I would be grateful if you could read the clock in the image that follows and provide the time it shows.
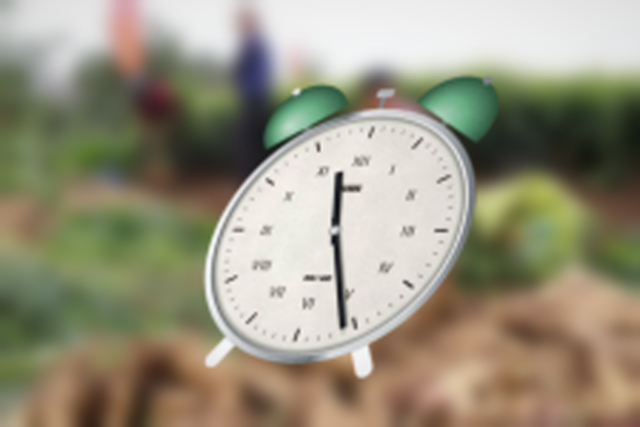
11:26
